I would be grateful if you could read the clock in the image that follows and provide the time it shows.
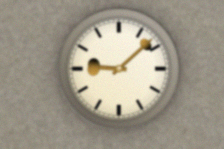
9:08
